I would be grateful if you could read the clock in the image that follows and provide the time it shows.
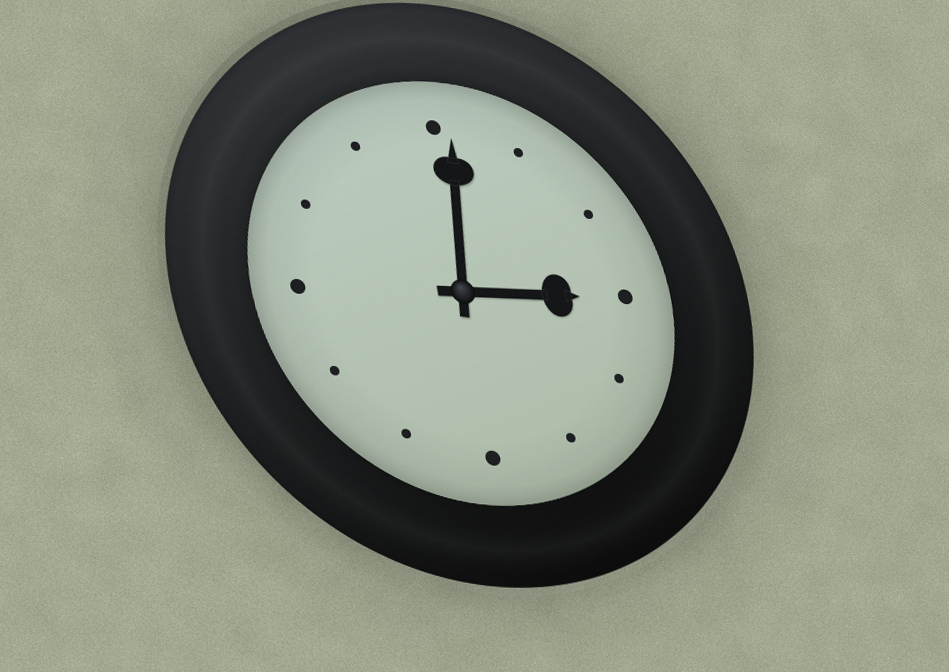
3:01
